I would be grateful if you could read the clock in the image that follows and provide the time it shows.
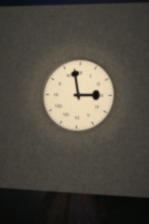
2:58
